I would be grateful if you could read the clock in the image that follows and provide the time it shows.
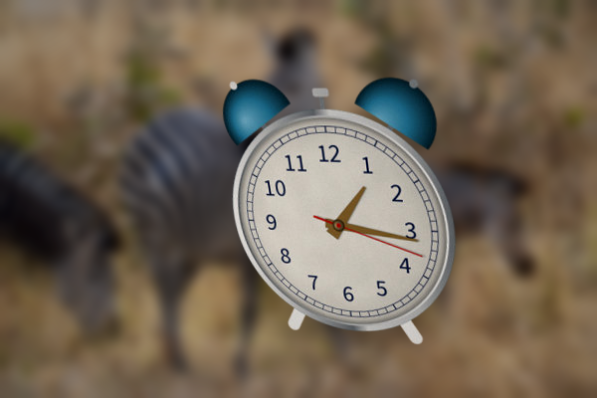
1:16:18
